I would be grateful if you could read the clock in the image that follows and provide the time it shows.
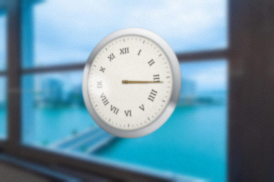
3:16
